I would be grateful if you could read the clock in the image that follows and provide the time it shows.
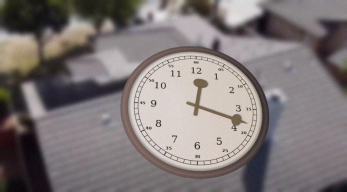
12:18
